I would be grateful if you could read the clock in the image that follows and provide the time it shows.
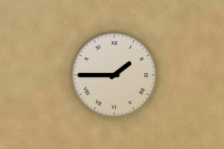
1:45
